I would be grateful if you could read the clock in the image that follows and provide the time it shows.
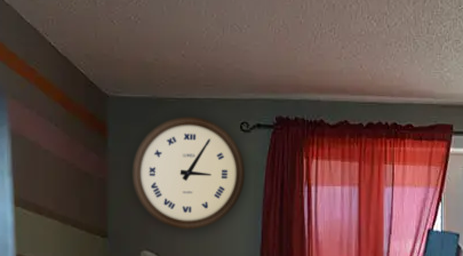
3:05
